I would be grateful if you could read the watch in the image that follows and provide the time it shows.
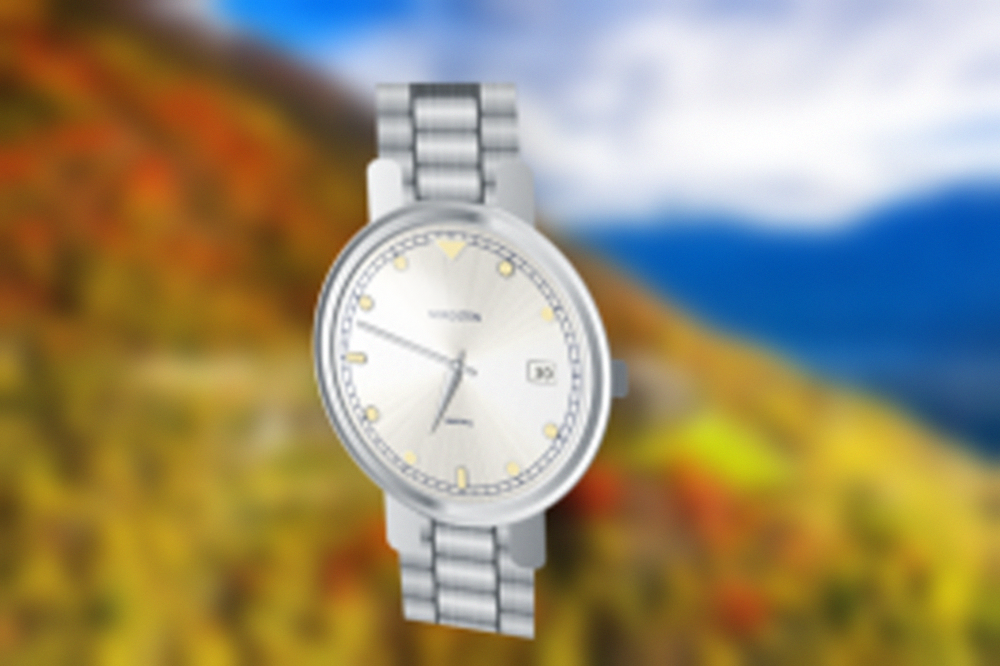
6:48
